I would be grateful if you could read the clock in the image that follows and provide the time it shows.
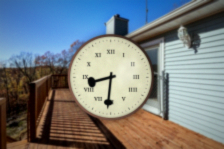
8:31
